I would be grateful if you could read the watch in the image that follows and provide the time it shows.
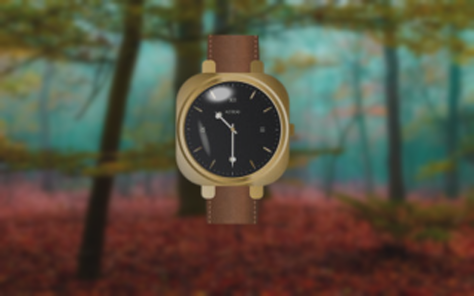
10:30
